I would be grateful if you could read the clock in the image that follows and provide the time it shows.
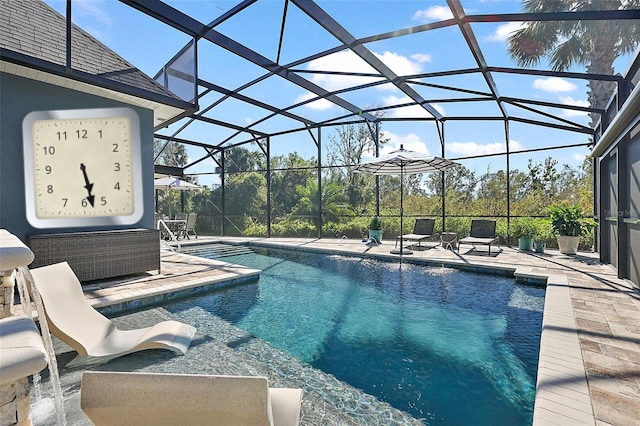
5:28
